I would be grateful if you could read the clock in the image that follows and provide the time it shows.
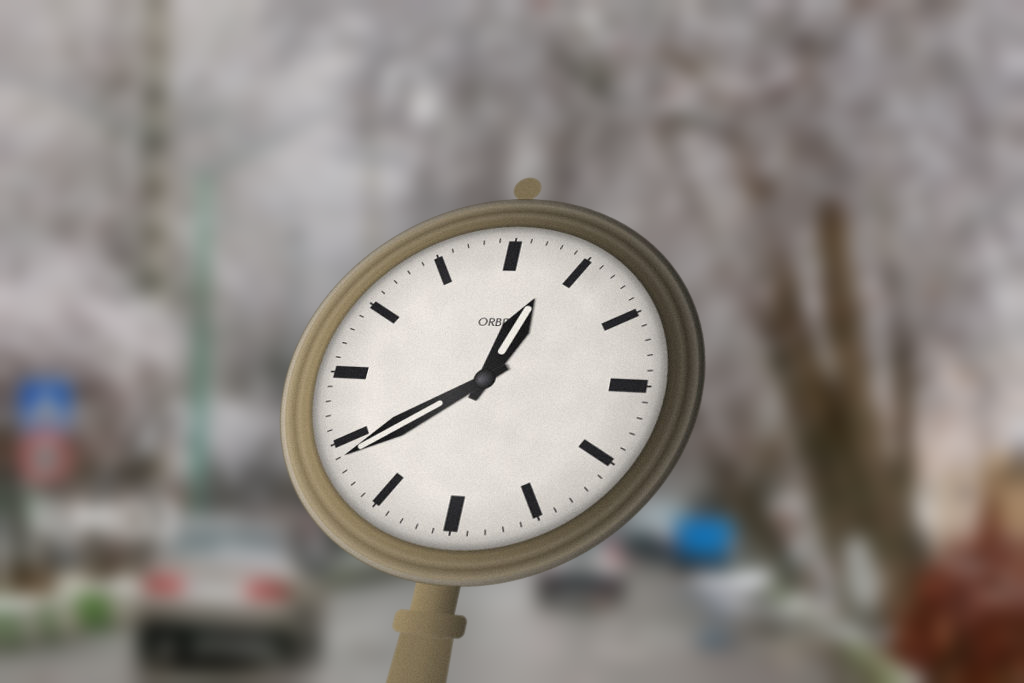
12:39
